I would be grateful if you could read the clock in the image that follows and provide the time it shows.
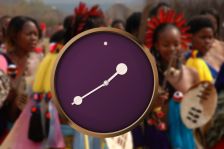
1:40
